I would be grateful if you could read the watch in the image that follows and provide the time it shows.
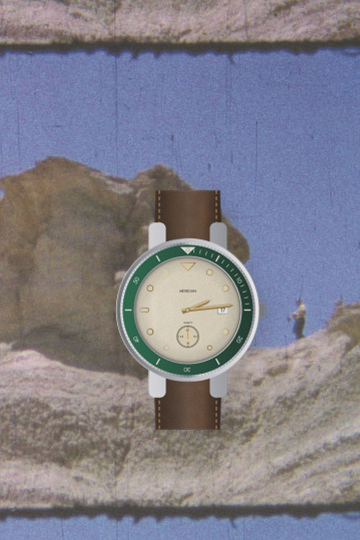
2:14
